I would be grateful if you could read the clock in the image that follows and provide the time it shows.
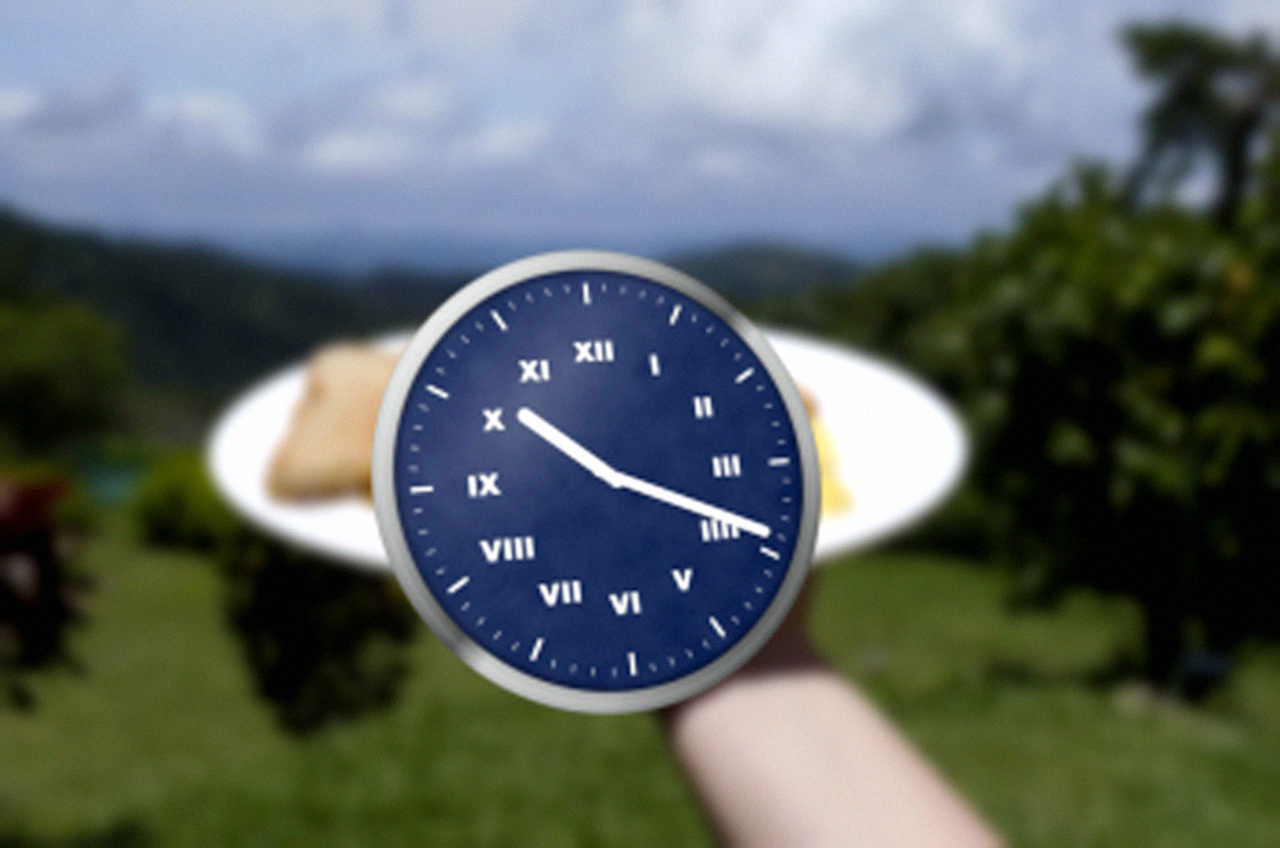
10:19
